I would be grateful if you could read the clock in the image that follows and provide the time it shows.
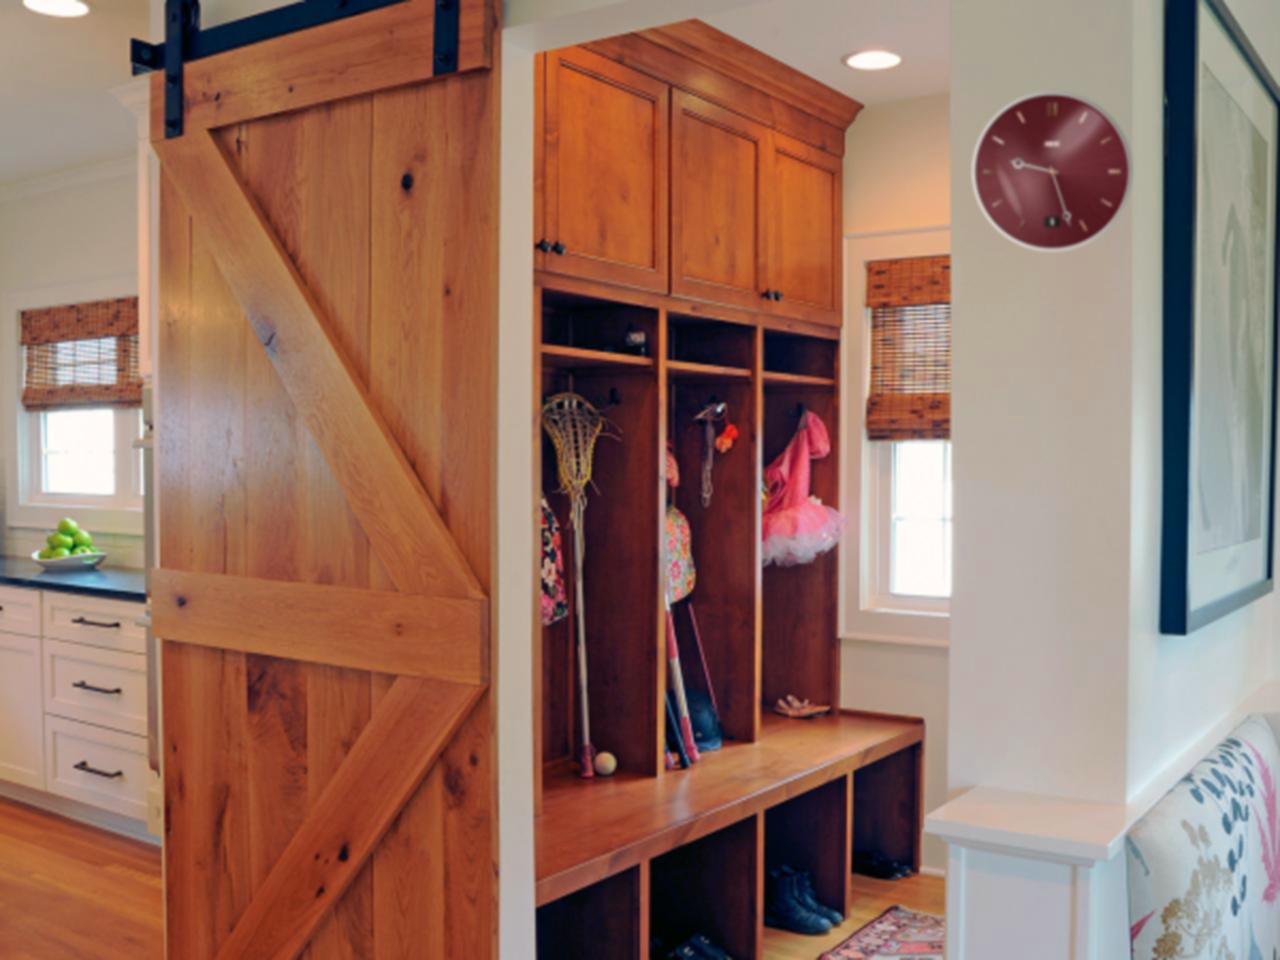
9:27
